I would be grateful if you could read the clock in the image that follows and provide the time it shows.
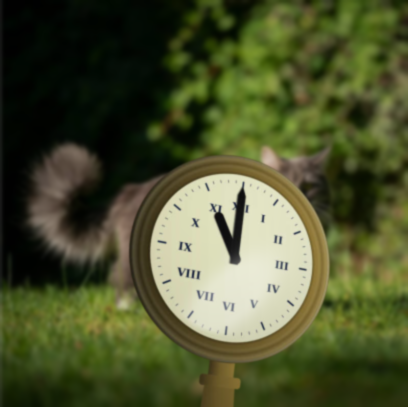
11:00
